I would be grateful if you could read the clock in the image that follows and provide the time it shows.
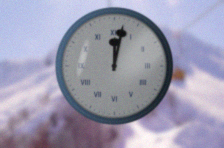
12:02
